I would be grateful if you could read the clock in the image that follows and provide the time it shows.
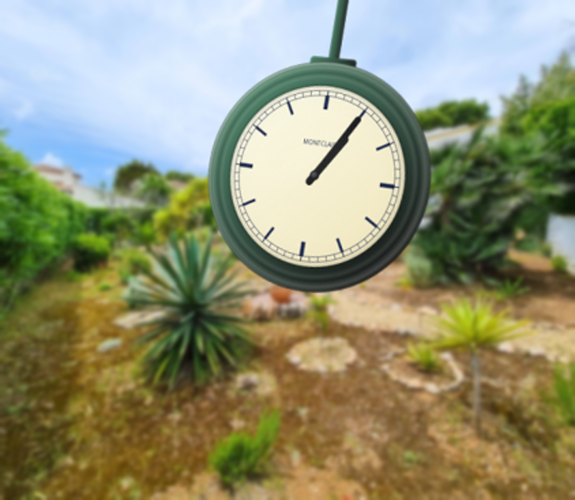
1:05
